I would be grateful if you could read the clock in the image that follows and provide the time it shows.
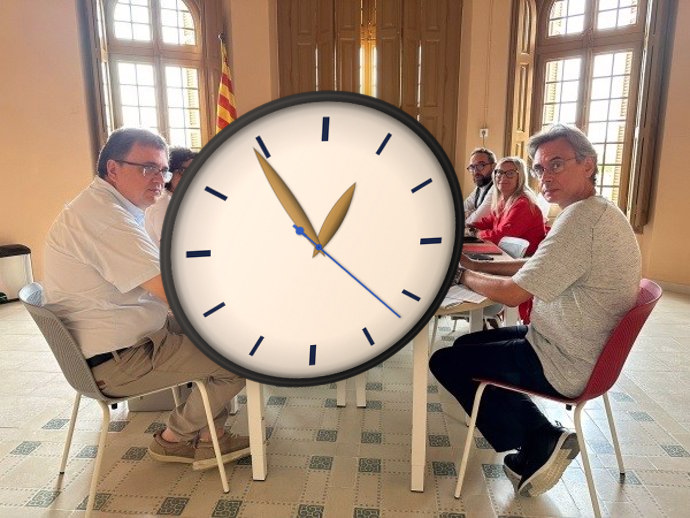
12:54:22
